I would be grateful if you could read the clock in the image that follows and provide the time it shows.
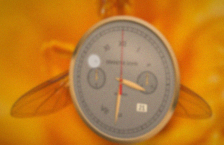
3:31
